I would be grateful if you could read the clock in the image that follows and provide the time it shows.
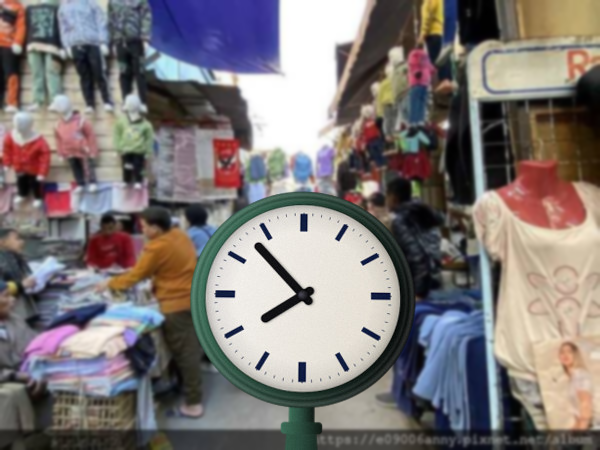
7:53
